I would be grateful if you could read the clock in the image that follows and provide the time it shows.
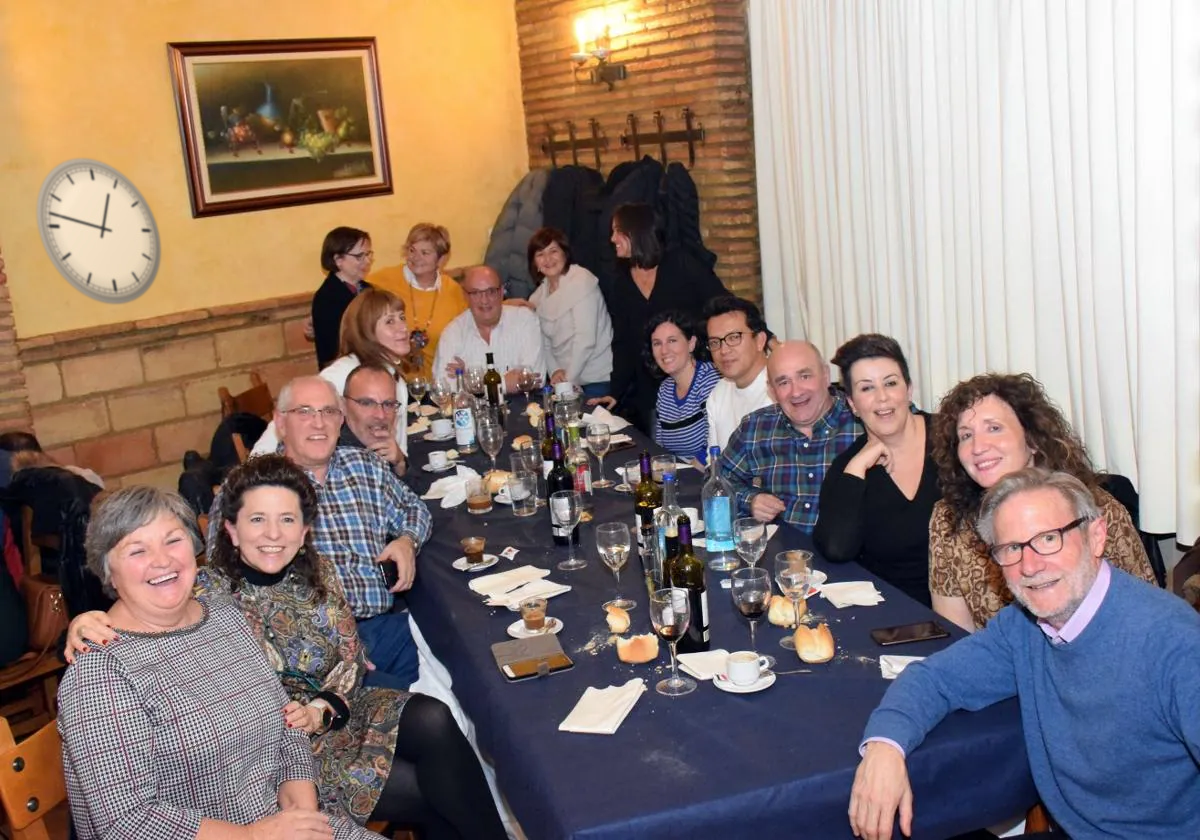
12:47
